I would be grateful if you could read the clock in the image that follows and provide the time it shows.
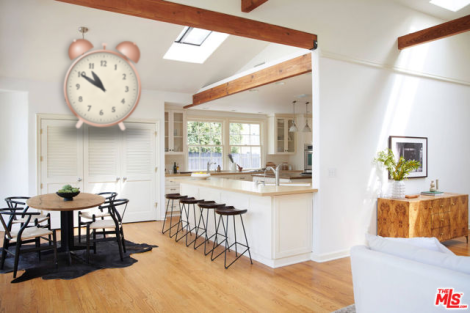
10:50
